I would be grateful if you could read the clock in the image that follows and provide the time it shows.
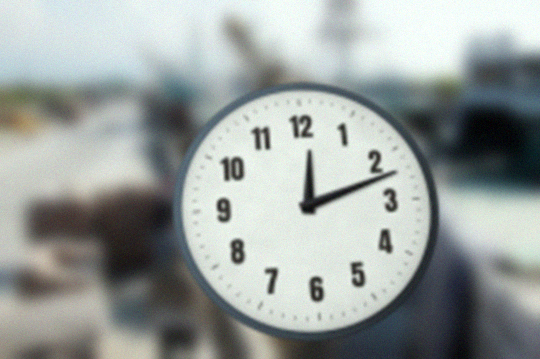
12:12
